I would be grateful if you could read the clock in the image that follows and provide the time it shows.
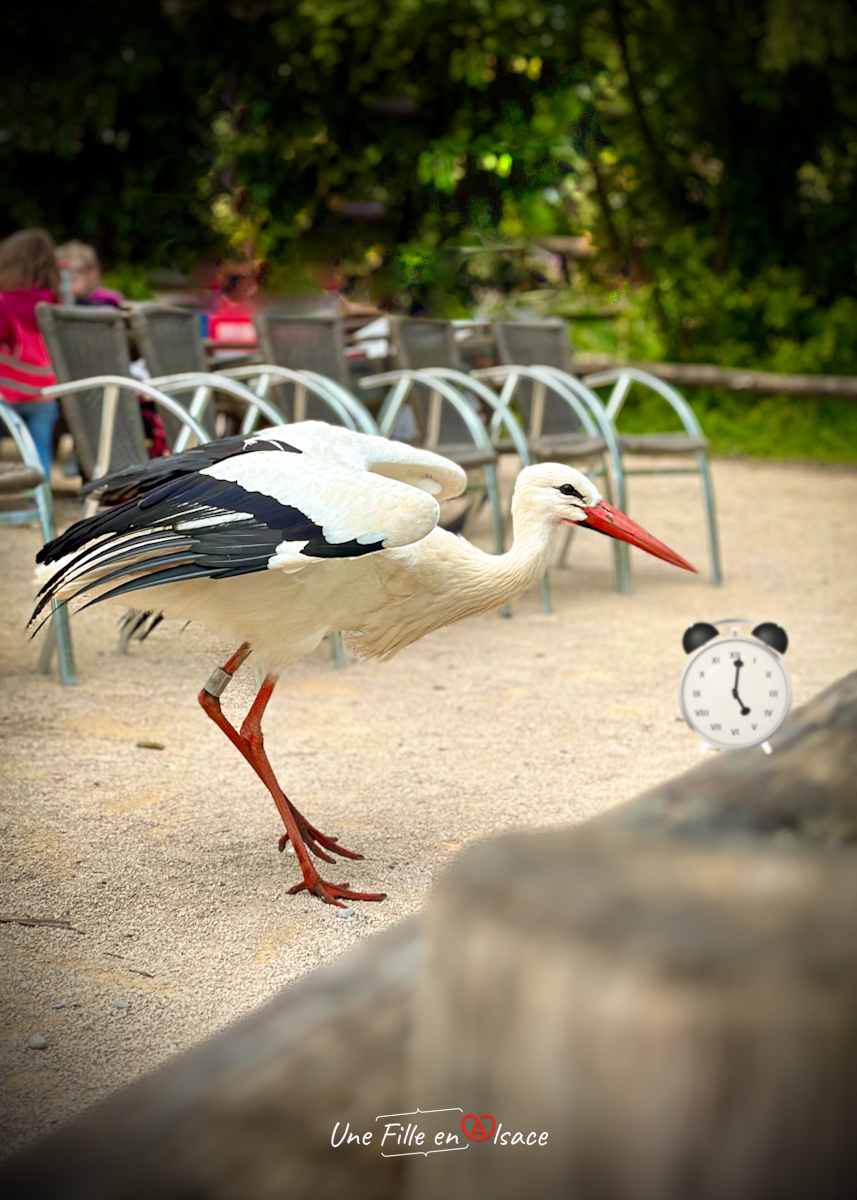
5:01
